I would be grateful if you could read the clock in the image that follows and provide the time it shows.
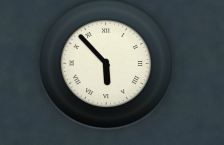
5:53
